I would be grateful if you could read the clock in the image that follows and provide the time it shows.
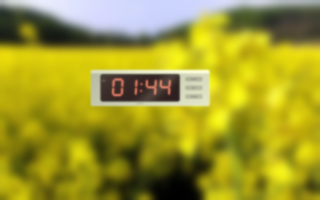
1:44
